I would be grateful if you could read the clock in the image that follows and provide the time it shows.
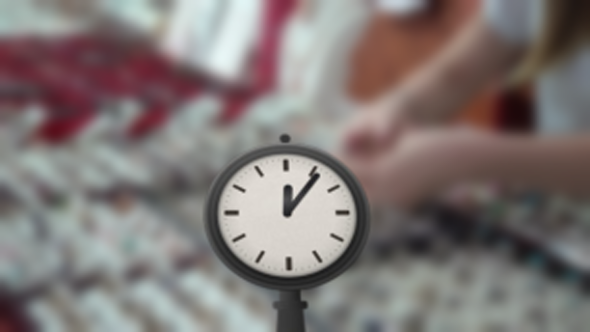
12:06
